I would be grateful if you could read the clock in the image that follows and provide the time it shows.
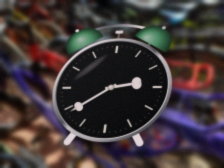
2:39
